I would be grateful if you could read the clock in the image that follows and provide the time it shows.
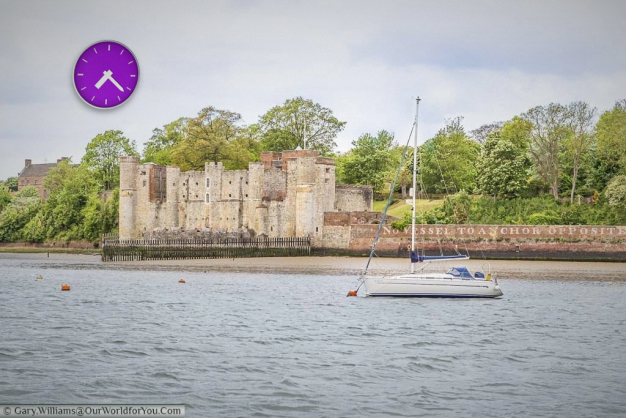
7:22
